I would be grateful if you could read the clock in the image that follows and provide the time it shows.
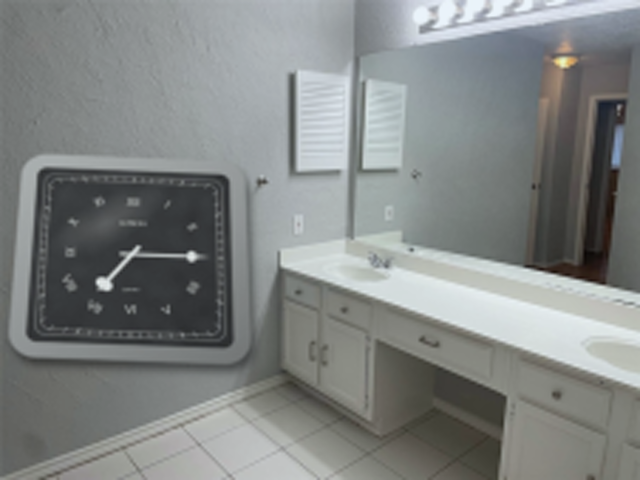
7:15
